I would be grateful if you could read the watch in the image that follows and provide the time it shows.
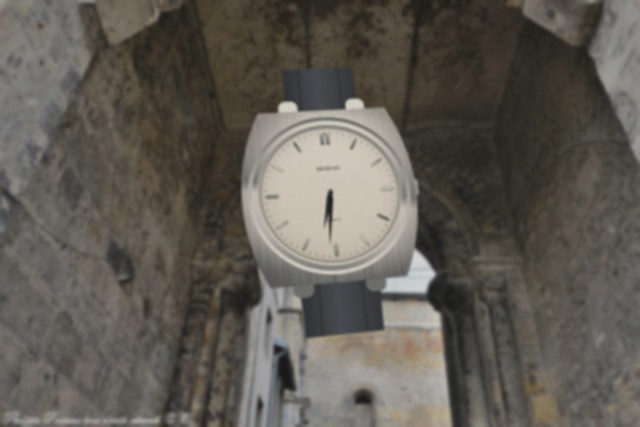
6:31
